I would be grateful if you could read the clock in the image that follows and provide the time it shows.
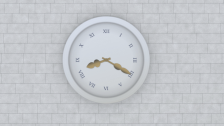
8:20
